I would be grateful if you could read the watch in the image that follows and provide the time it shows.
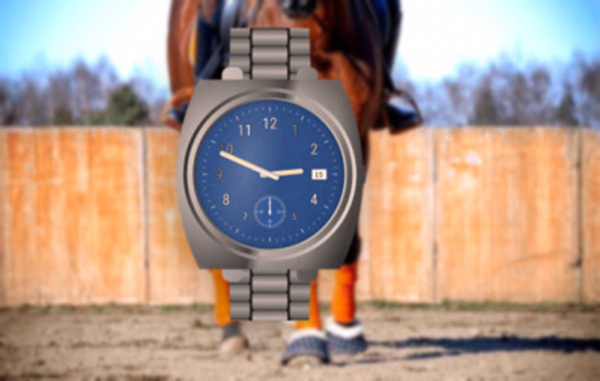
2:49
